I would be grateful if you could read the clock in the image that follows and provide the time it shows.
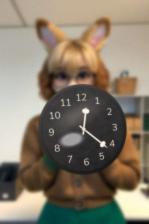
12:22
